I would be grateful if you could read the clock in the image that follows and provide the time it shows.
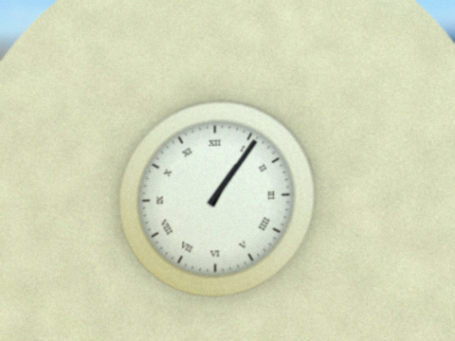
1:06
